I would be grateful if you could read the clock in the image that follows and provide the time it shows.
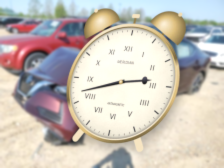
2:42
